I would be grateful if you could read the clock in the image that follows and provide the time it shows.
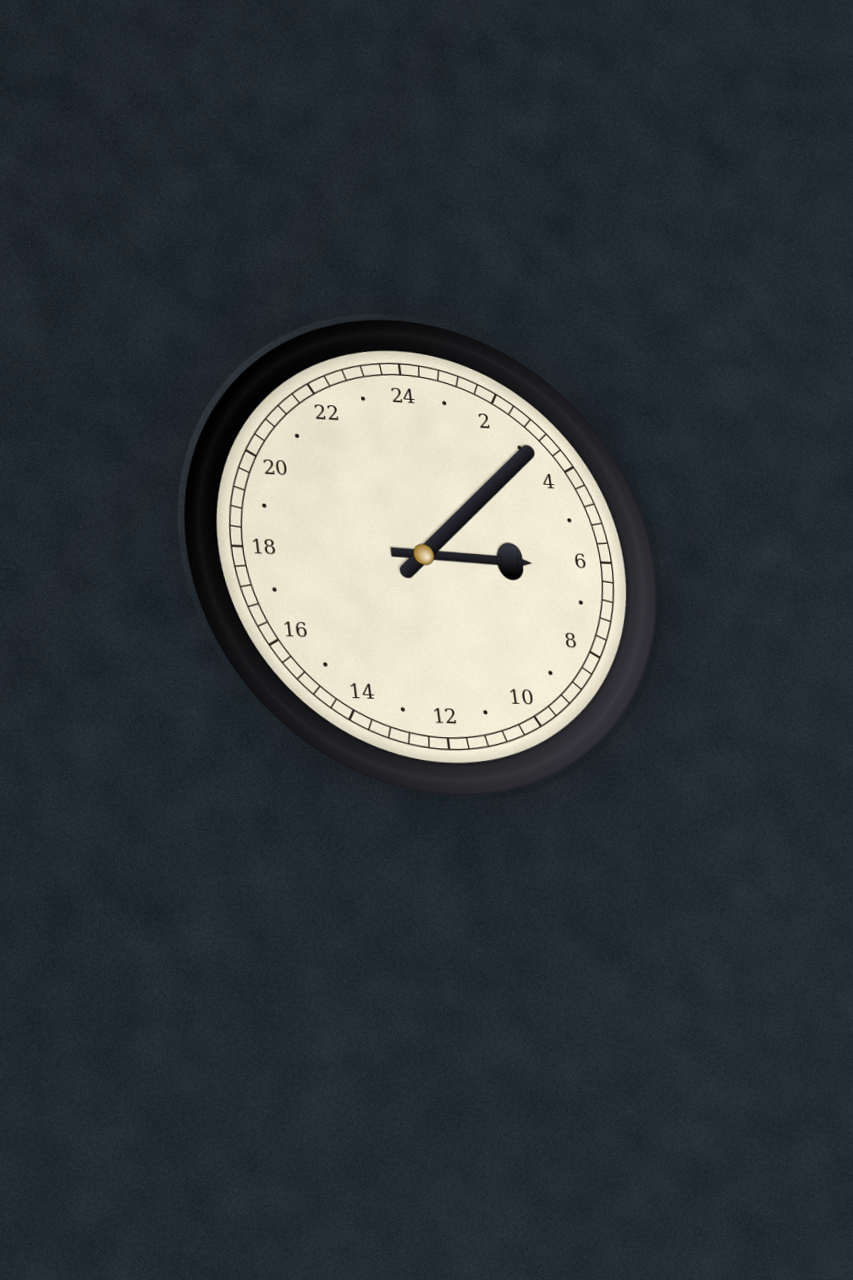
6:08
